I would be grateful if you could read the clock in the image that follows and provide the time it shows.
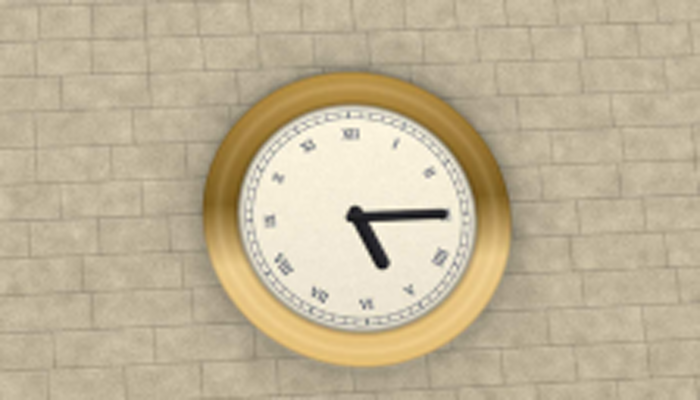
5:15
